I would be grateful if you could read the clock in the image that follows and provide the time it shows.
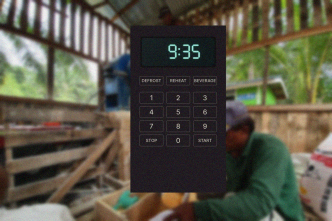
9:35
